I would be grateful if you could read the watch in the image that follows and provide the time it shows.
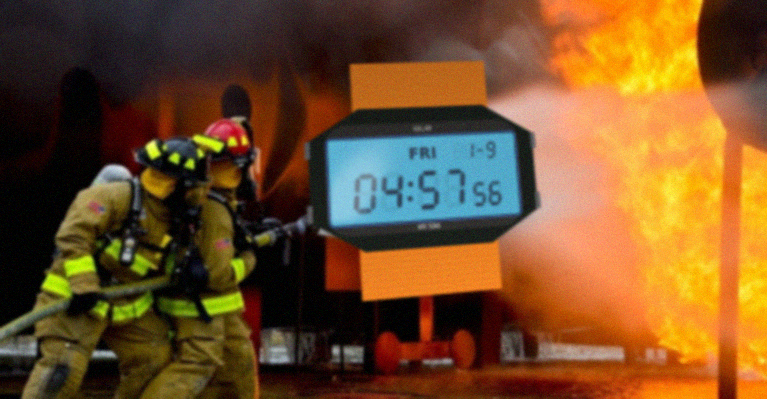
4:57:56
